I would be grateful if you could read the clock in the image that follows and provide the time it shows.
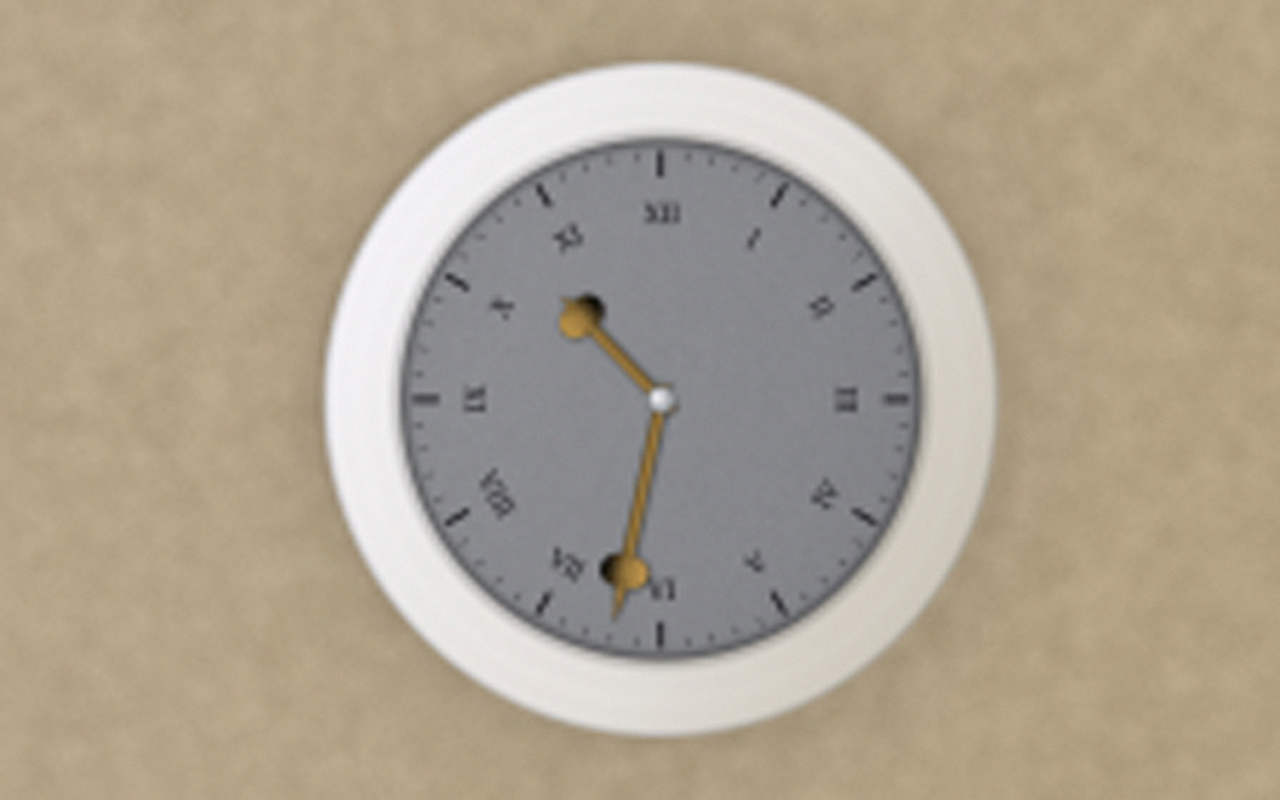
10:32
